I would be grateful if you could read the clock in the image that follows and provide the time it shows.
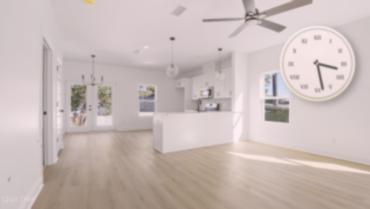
3:28
